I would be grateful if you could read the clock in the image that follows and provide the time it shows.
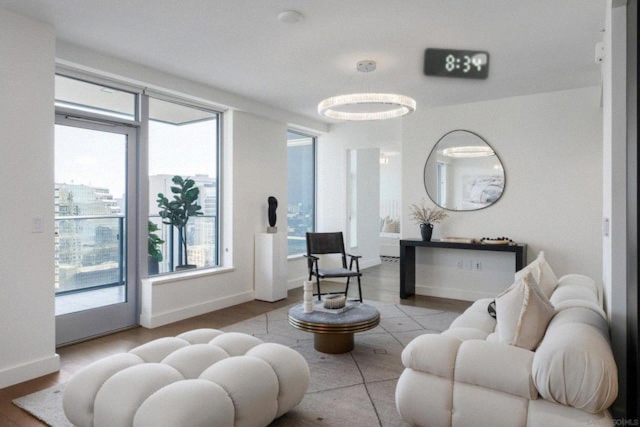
8:34
